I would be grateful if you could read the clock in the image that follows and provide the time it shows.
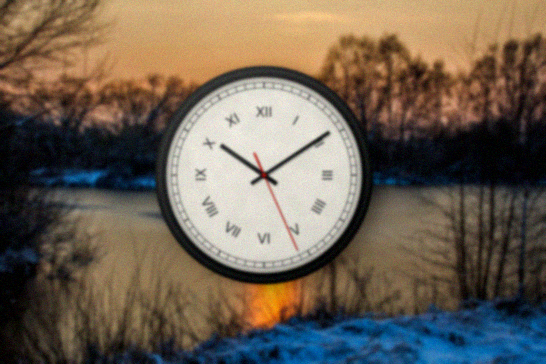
10:09:26
